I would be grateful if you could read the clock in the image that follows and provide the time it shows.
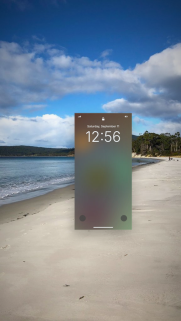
12:56
